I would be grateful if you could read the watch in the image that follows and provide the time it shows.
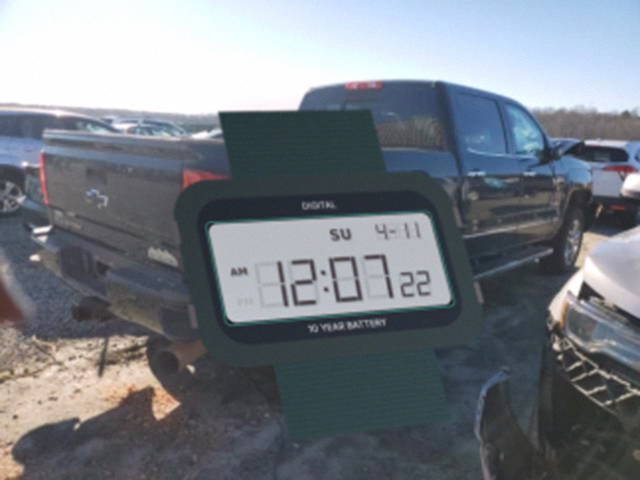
12:07:22
